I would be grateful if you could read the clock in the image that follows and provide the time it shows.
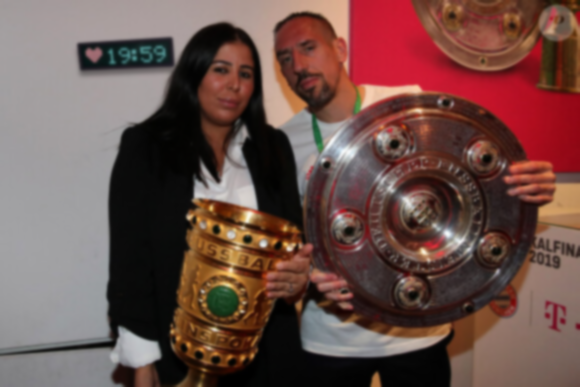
19:59
